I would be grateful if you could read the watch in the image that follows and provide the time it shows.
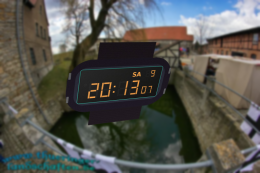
20:13:07
